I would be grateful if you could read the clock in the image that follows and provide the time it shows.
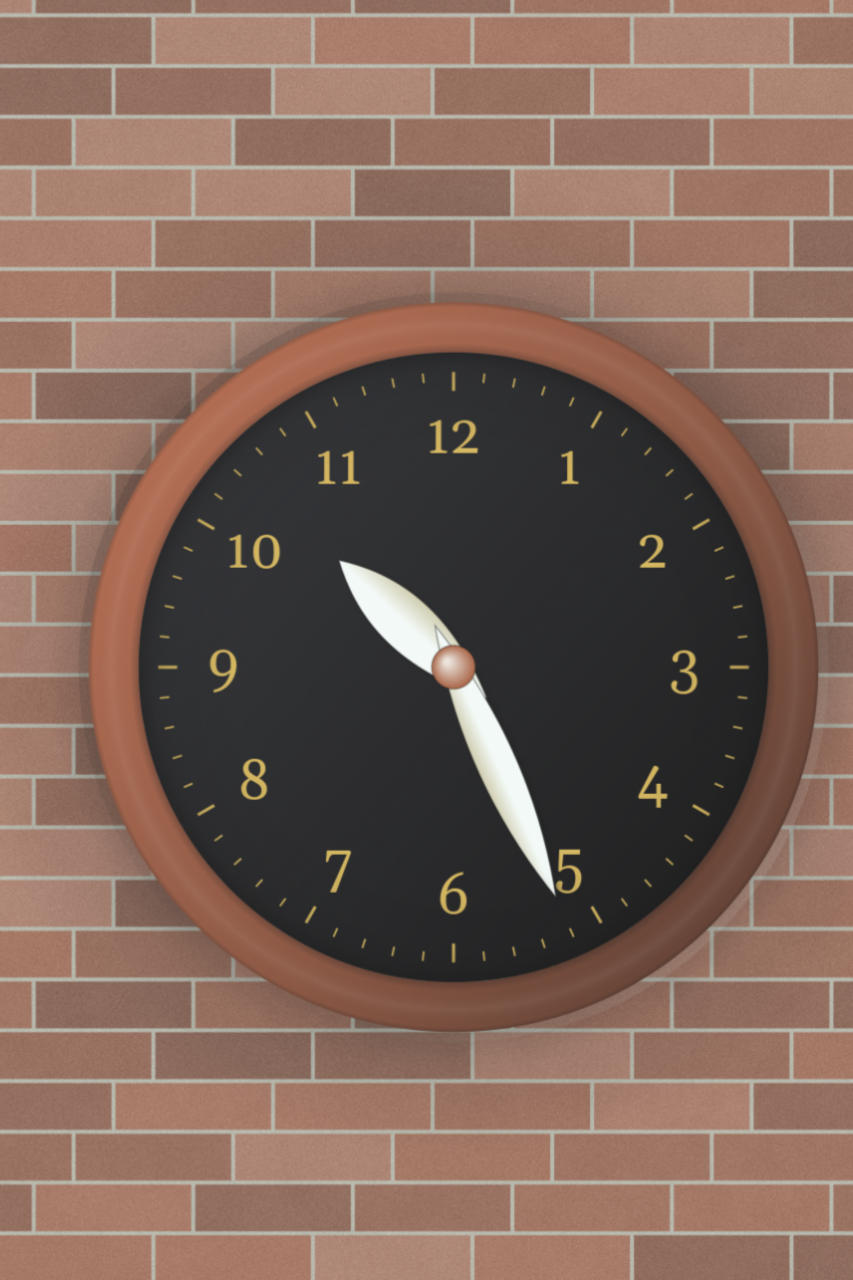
10:26
